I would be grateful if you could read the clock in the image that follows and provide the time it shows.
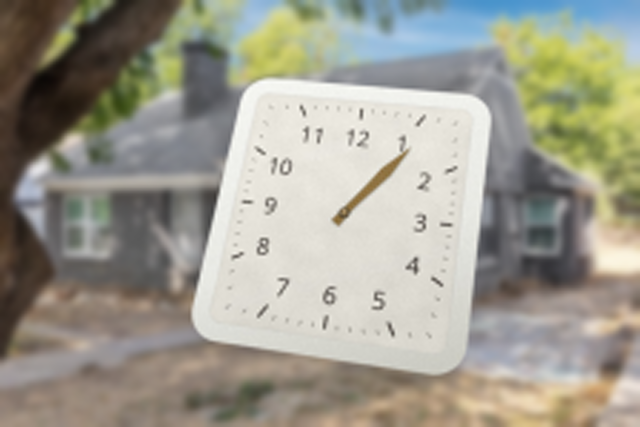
1:06
